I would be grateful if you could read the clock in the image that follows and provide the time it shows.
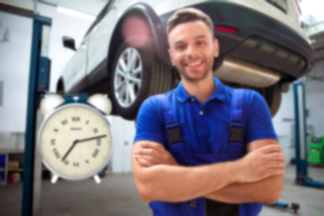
7:13
